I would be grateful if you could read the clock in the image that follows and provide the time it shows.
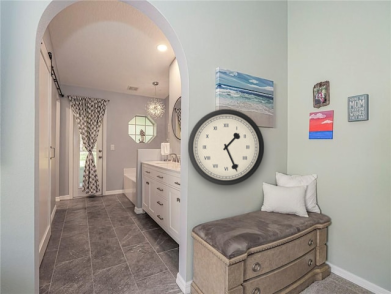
1:26
